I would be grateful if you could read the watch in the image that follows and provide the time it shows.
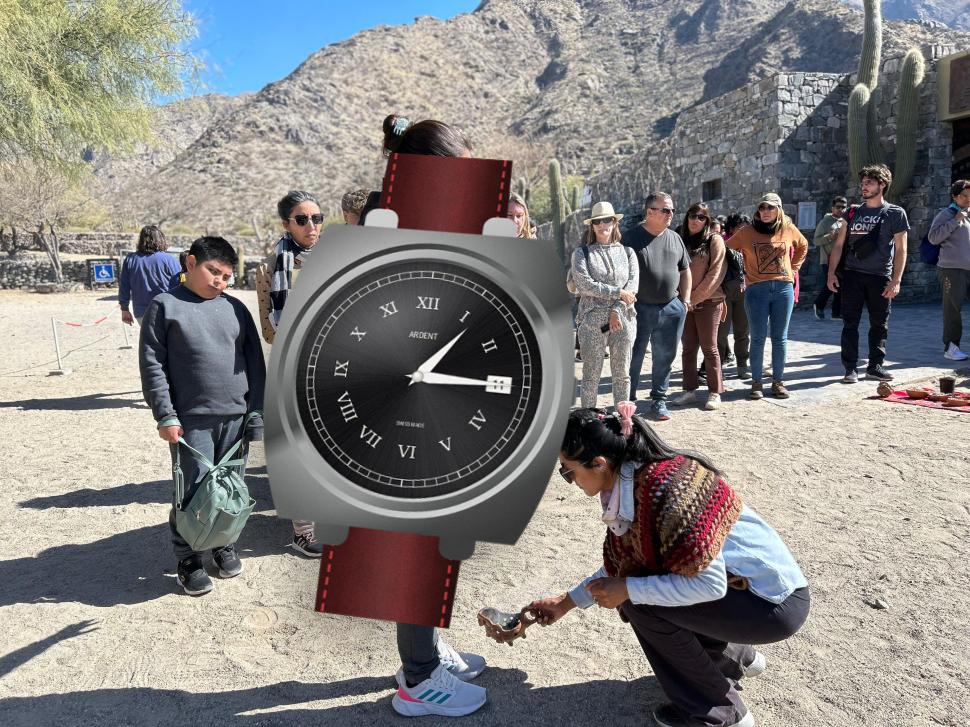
1:15
